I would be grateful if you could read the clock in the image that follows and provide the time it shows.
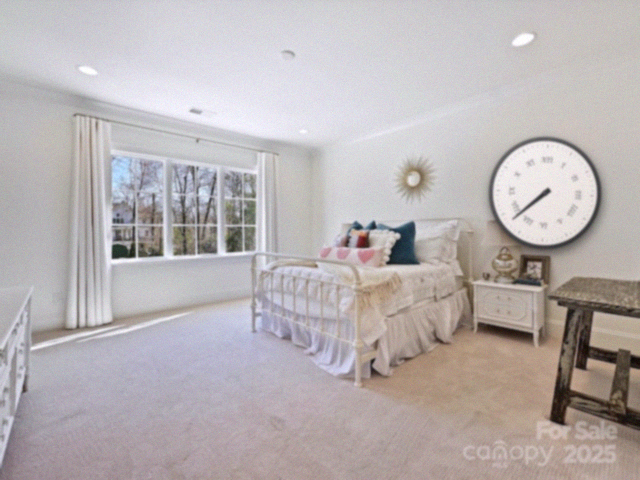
7:38
